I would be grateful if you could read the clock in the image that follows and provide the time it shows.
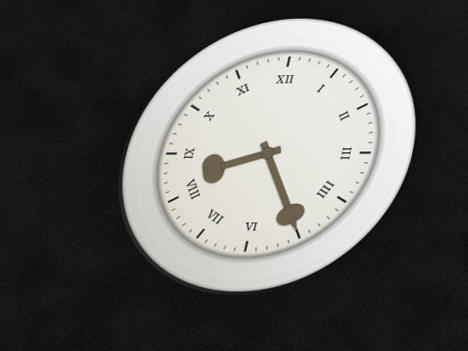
8:25
